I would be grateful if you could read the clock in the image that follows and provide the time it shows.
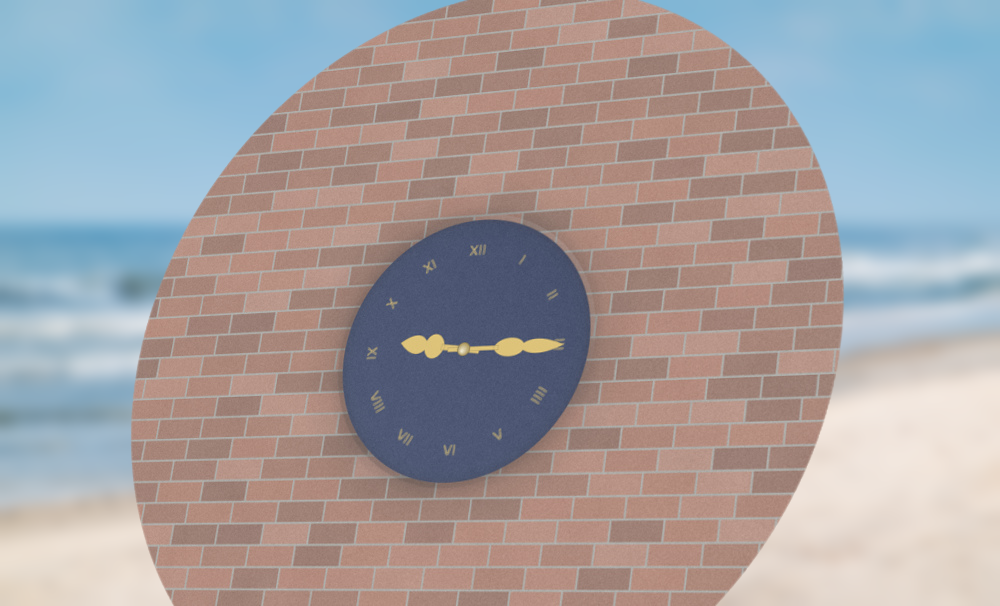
9:15
